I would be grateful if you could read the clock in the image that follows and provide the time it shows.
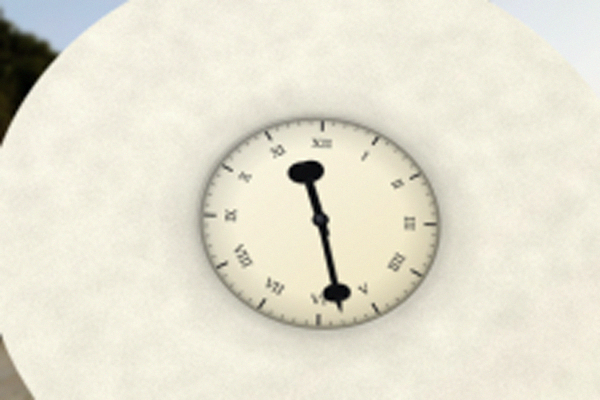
11:28
